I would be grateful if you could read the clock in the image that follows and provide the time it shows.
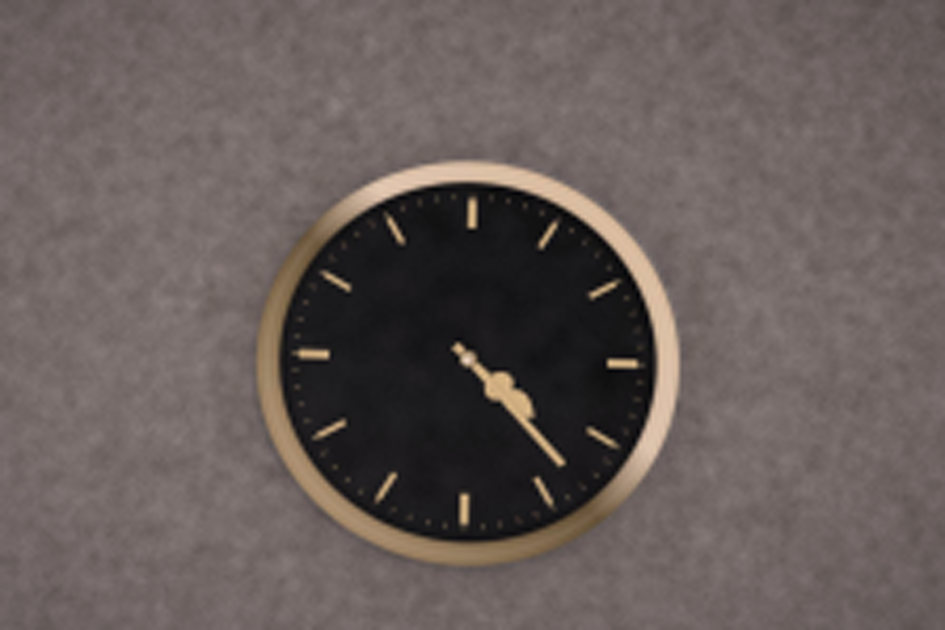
4:23
